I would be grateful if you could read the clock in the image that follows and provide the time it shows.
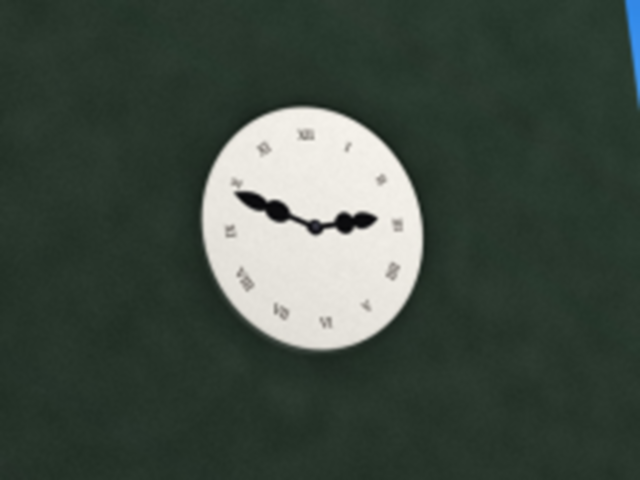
2:49
